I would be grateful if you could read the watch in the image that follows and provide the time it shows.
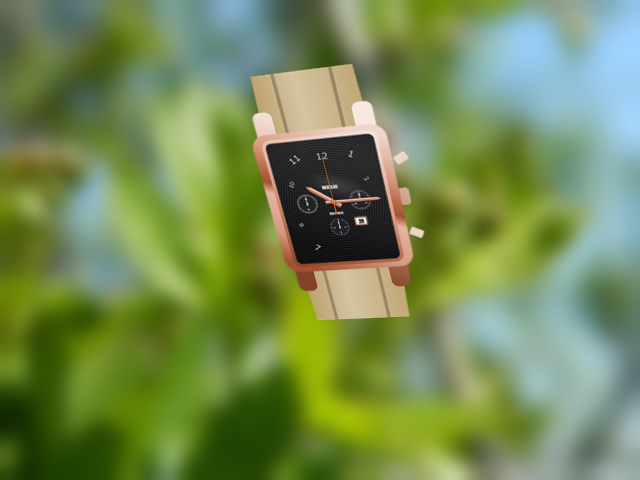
10:15
